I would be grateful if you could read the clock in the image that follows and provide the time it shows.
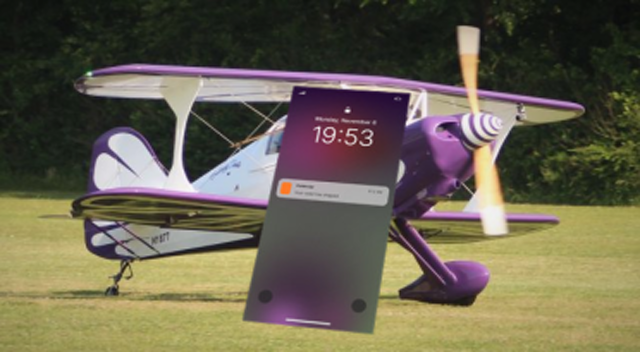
19:53
